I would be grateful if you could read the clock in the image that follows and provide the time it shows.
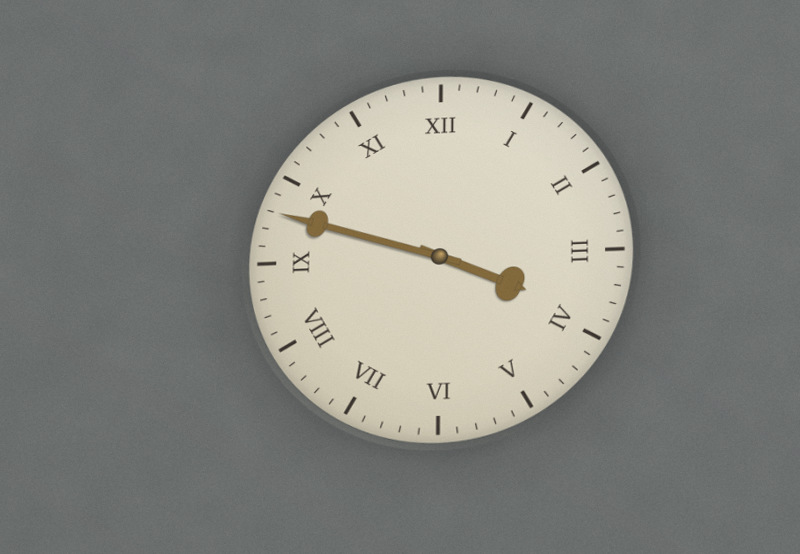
3:48
